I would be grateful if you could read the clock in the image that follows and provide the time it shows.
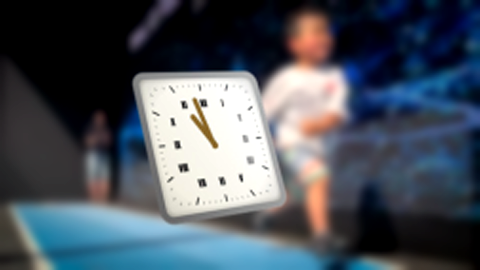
10:58
